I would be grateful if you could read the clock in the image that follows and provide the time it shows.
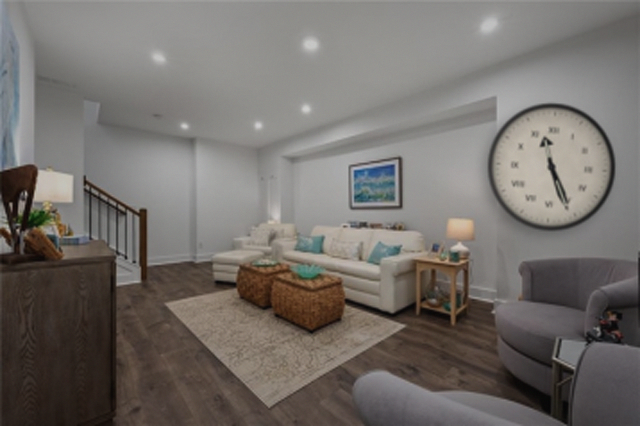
11:26
